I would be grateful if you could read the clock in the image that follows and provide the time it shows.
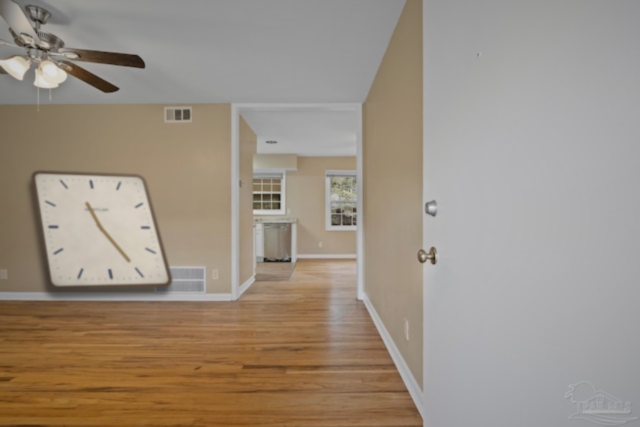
11:25
